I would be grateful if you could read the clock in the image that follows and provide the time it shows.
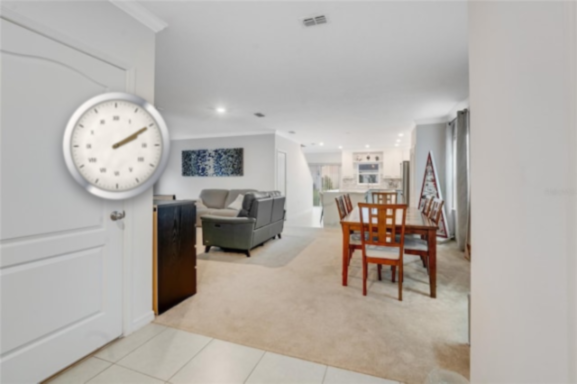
2:10
